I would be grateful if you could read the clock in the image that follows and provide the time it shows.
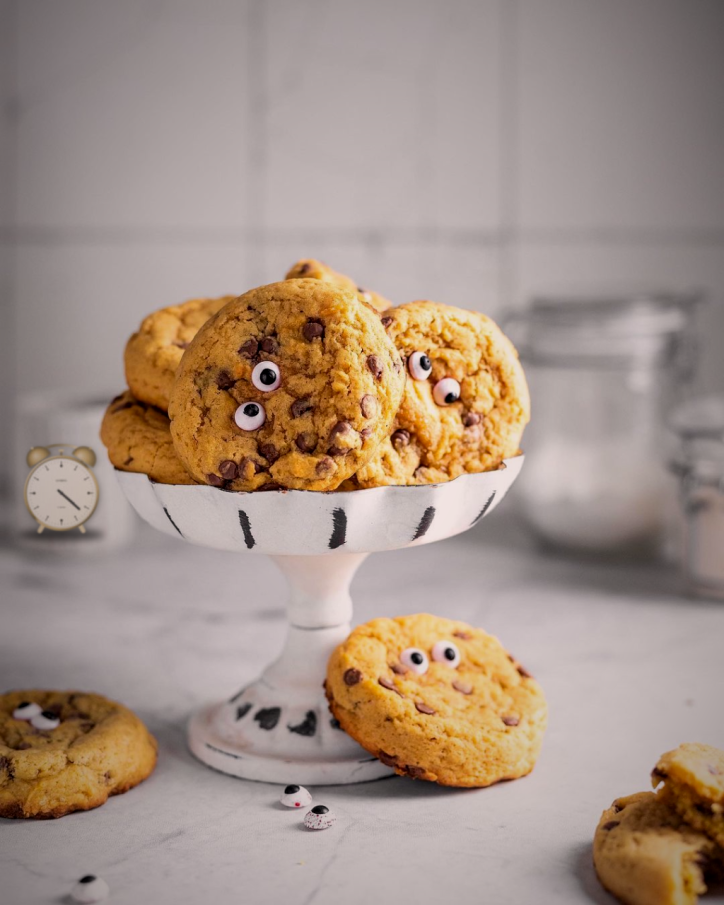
4:22
